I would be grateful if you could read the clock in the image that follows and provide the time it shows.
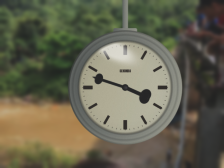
3:48
